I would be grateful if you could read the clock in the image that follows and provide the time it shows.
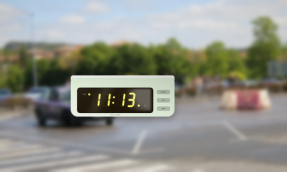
11:13
